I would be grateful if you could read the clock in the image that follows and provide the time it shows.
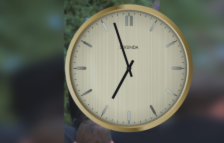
6:57
